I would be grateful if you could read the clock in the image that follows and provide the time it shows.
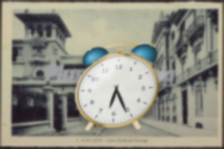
6:26
